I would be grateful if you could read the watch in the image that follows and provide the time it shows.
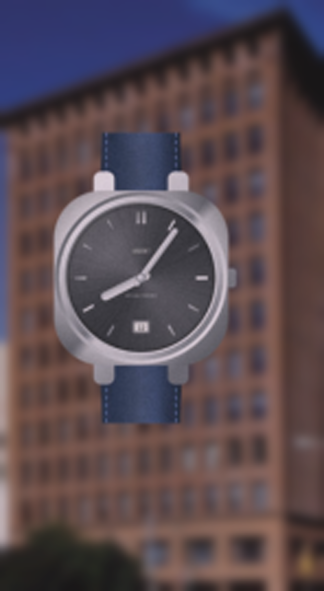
8:06
